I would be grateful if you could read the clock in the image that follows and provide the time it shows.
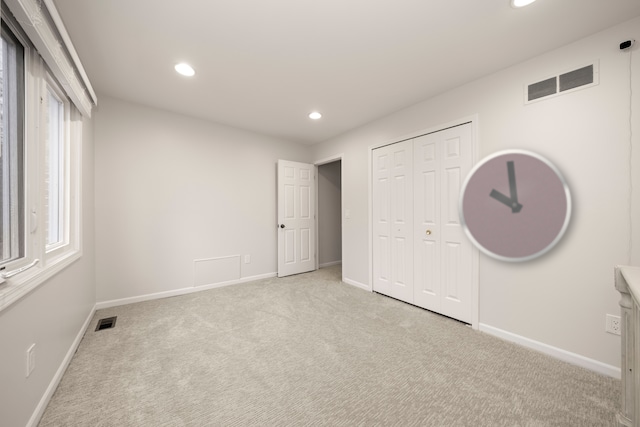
9:59
